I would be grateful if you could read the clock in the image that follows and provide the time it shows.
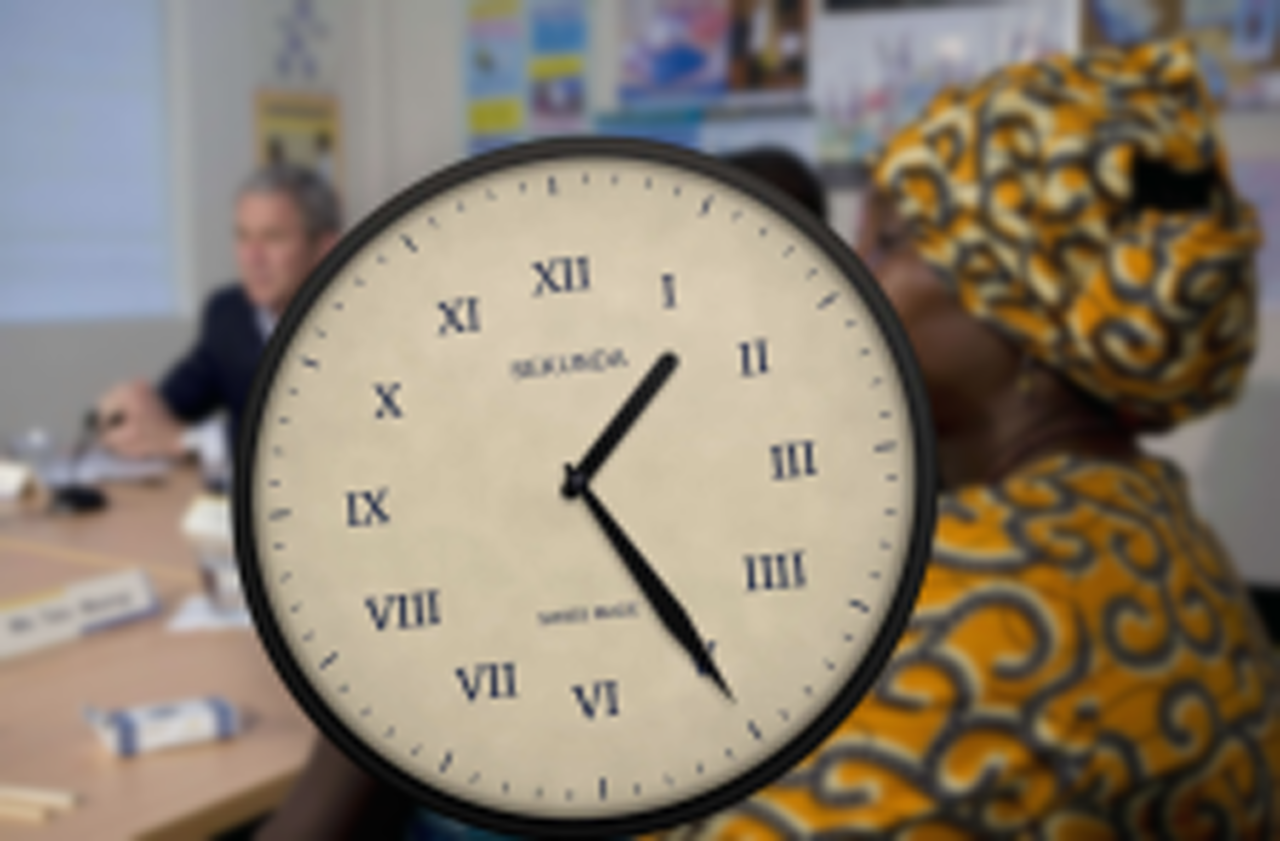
1:25
